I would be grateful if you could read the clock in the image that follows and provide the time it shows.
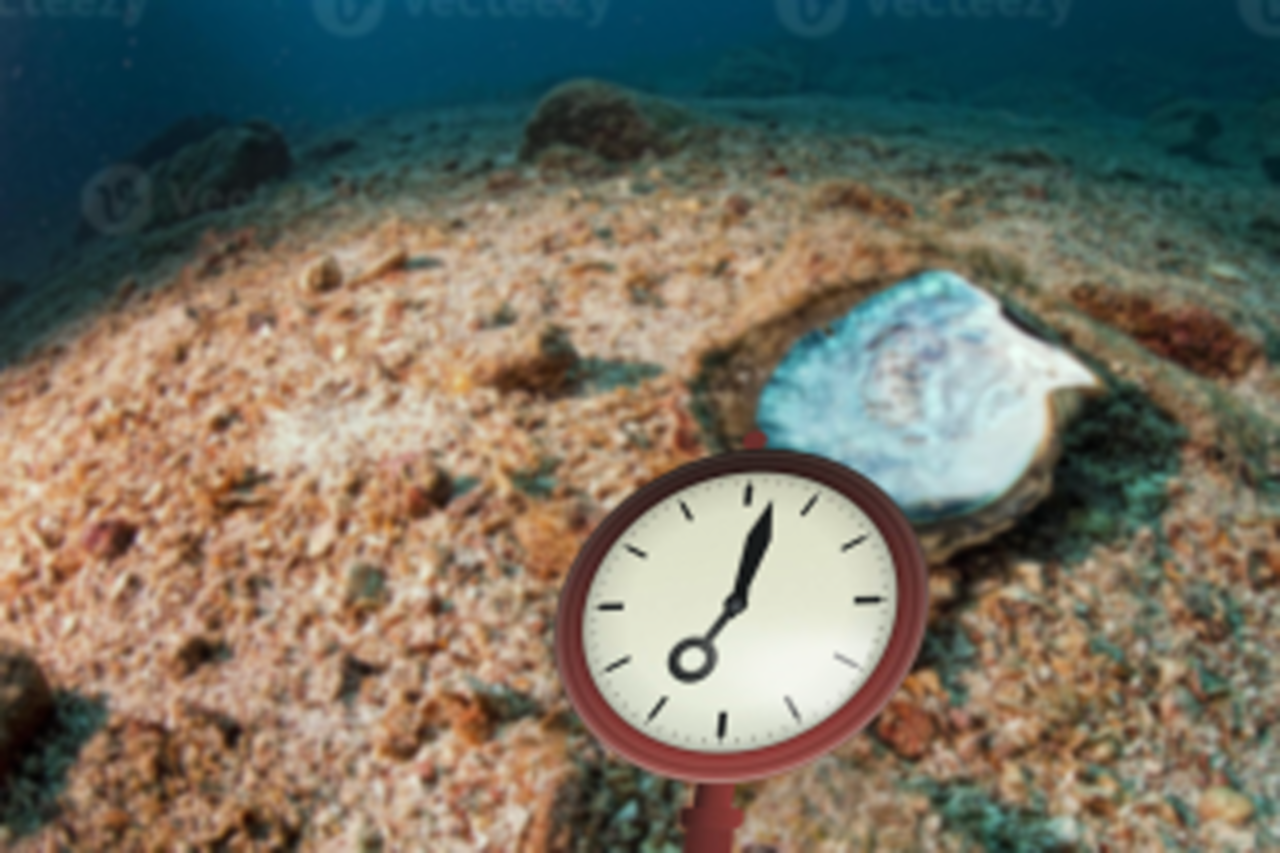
7:02
